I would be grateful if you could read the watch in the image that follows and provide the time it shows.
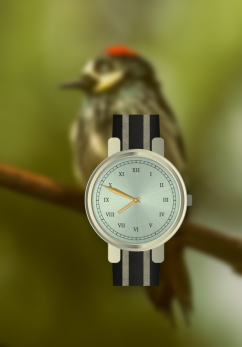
7:49
